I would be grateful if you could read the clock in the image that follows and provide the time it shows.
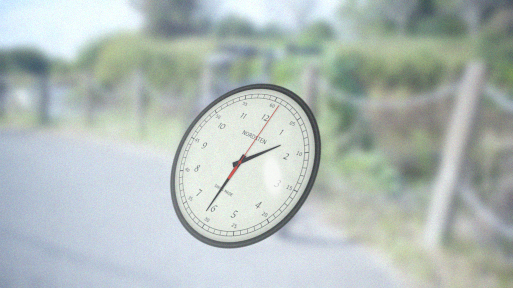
1:31:01
